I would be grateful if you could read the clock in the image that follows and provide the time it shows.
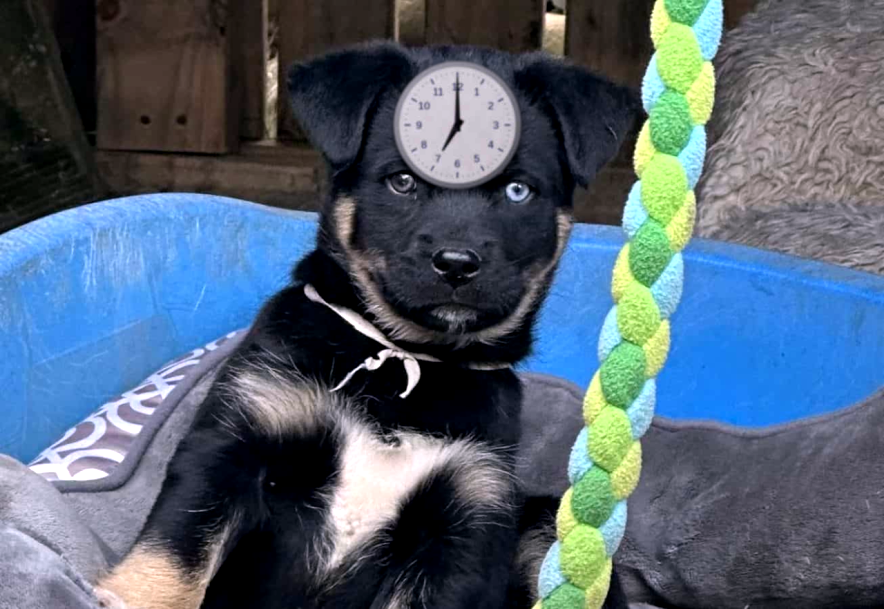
7:00
